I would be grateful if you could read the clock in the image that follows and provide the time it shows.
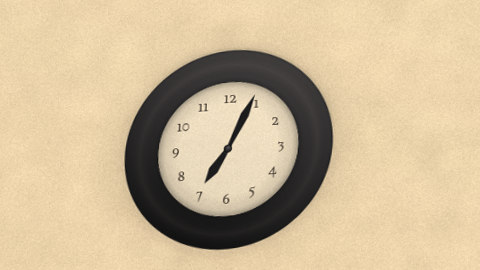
7:04
